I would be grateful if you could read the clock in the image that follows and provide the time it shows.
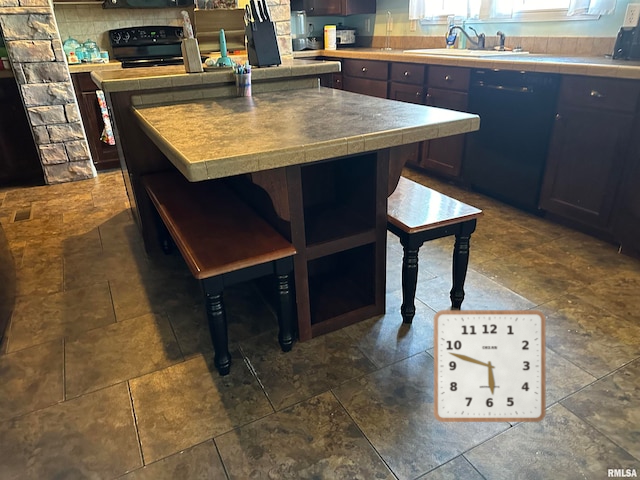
5:48
